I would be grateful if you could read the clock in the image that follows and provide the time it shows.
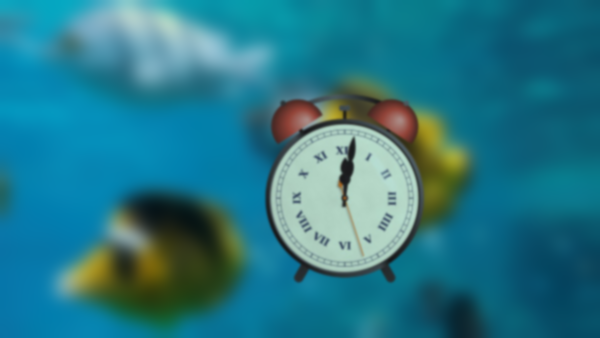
12:01:27
